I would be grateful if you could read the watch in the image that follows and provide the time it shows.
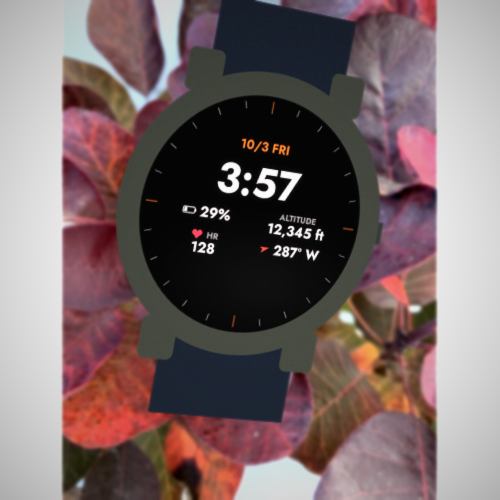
3:57
